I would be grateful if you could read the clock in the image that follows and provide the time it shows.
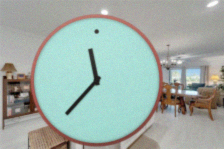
11:37
